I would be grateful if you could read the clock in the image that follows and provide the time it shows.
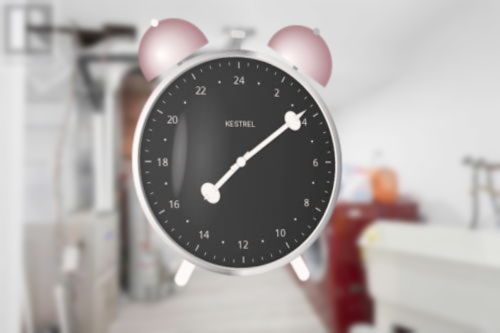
15:09
